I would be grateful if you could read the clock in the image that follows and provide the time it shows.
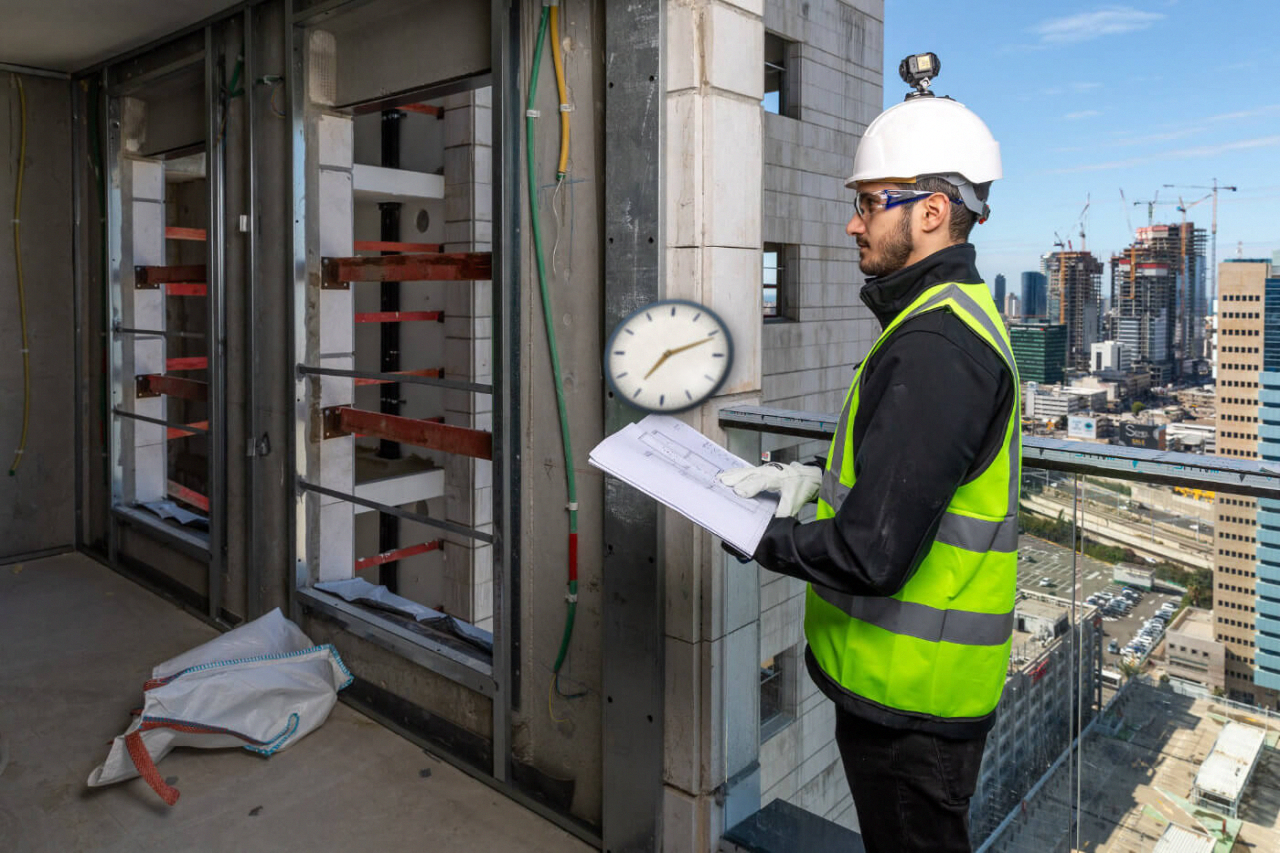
7:11
